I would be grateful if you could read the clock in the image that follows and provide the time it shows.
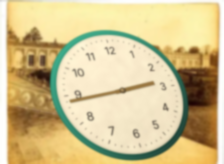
2:44
